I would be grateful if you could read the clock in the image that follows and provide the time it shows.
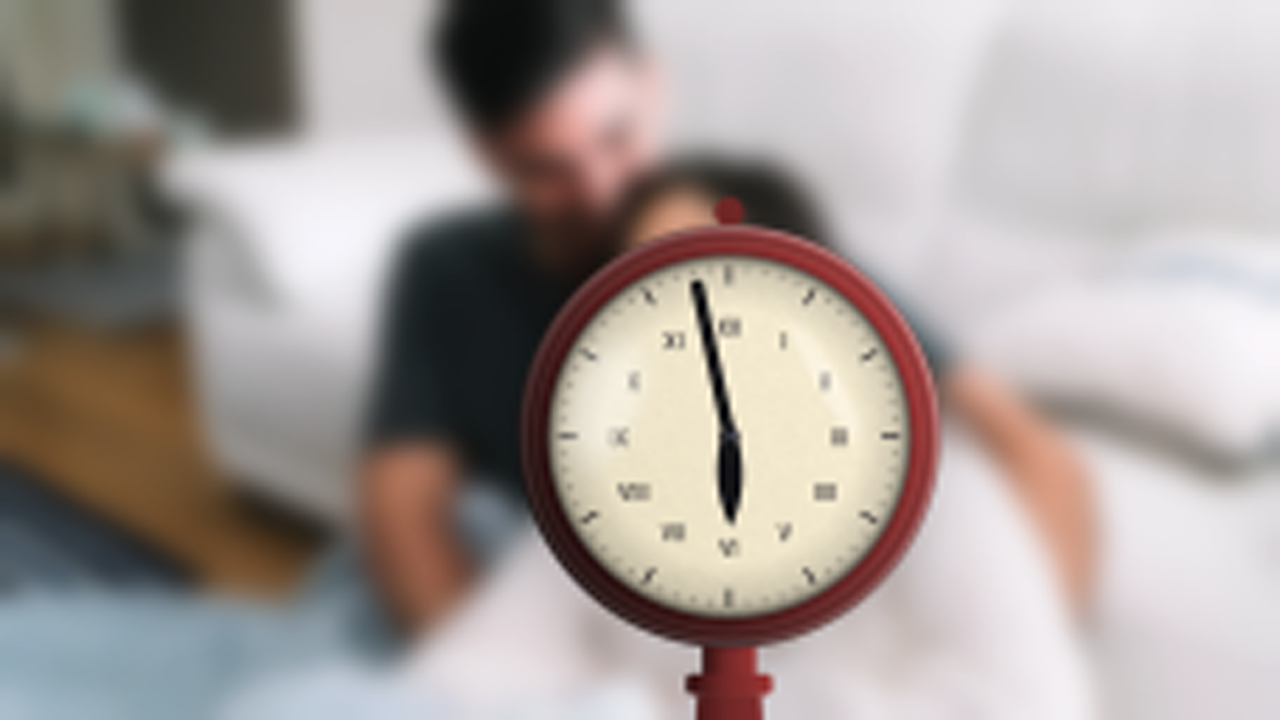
5:58
